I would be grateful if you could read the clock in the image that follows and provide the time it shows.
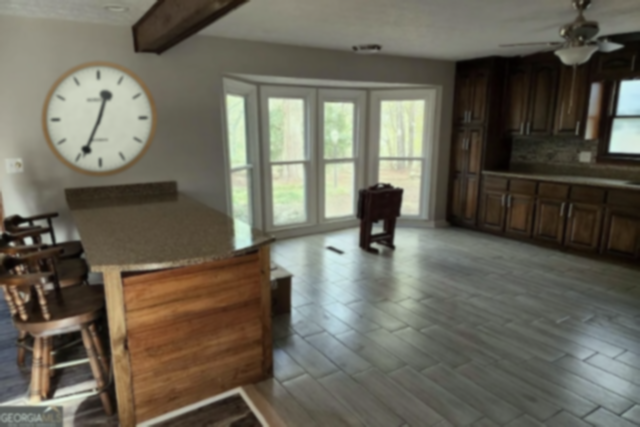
12:34
